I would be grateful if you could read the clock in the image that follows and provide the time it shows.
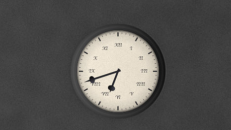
6:42
